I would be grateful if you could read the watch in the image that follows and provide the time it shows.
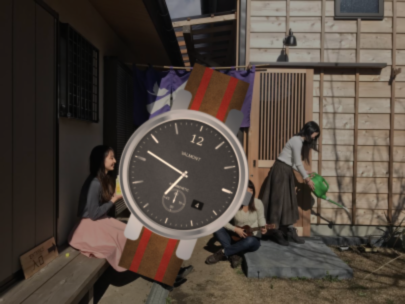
6:47
